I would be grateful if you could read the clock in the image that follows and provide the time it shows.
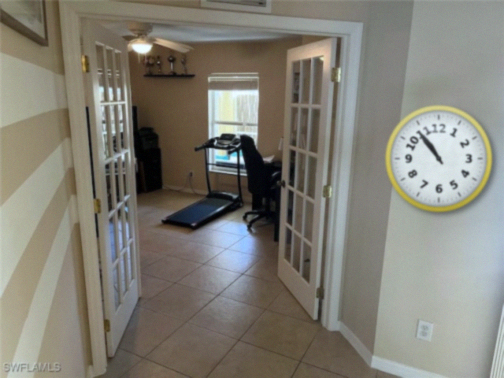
10:54
